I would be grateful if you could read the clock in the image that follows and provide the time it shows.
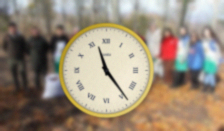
11:24
